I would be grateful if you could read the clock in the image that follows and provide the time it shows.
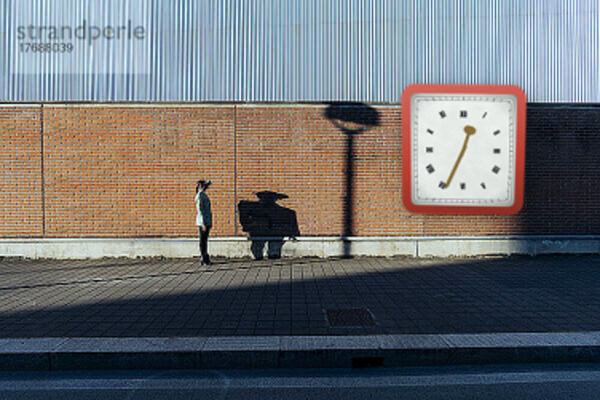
12:34
